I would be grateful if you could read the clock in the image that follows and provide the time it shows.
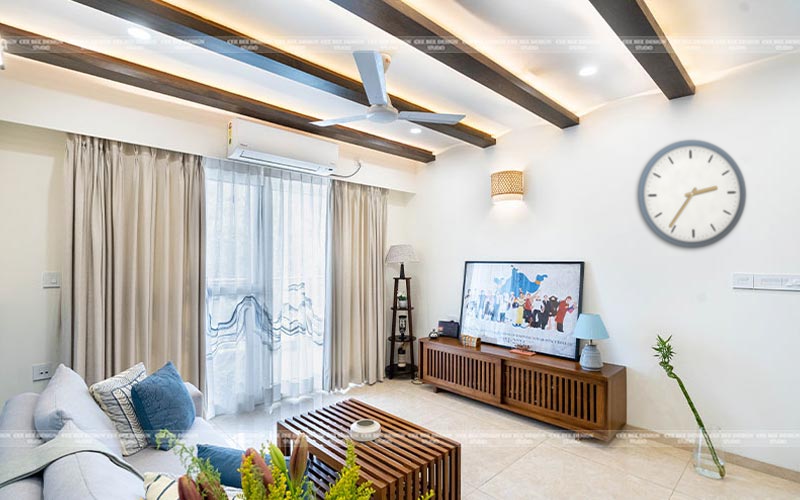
2:36
